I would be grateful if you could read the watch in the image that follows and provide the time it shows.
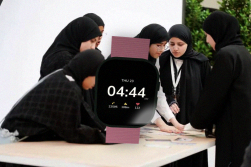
4:44
